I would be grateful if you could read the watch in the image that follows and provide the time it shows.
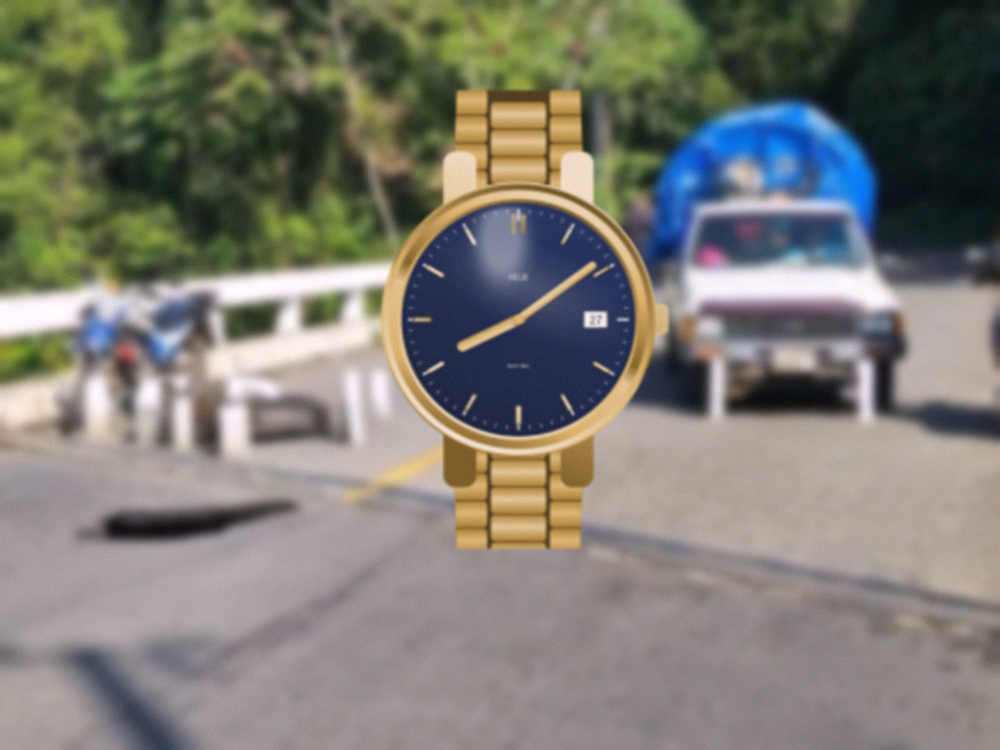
8:09
